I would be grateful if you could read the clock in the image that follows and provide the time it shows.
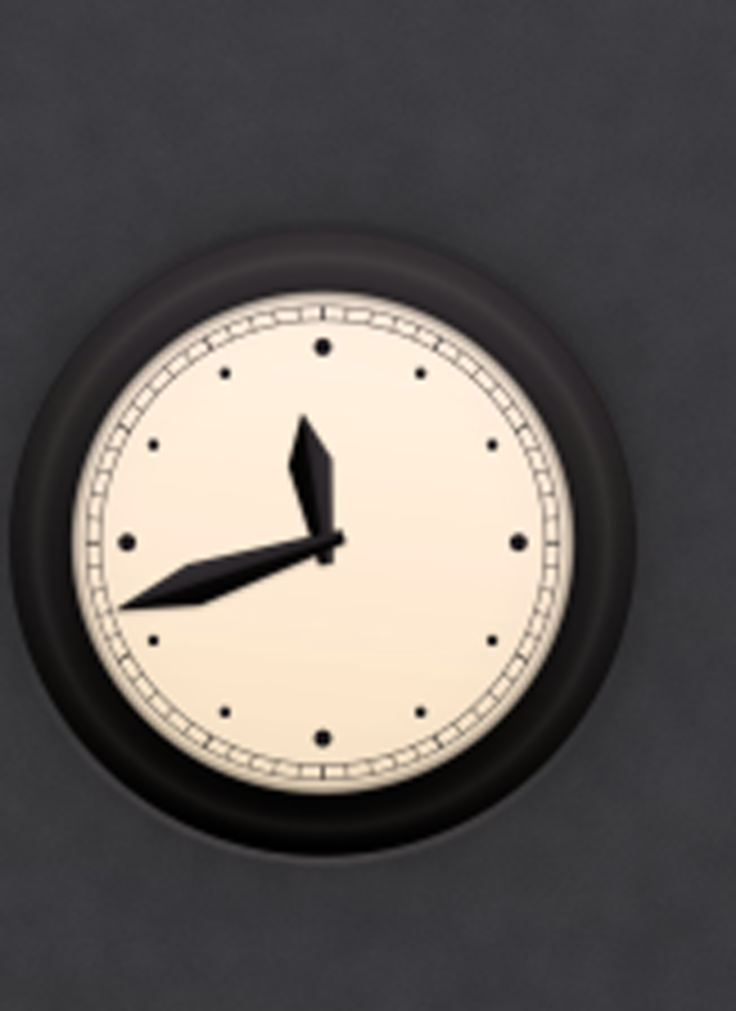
11:42
